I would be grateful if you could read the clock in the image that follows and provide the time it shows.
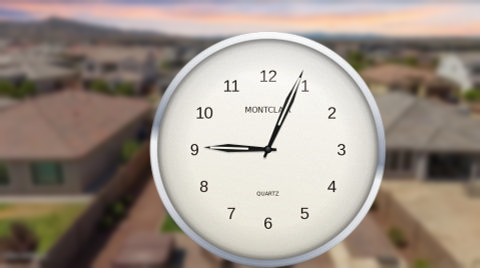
9:04
